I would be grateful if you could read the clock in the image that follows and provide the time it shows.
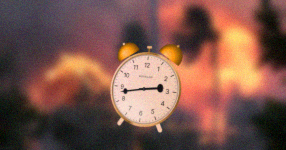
2:43
